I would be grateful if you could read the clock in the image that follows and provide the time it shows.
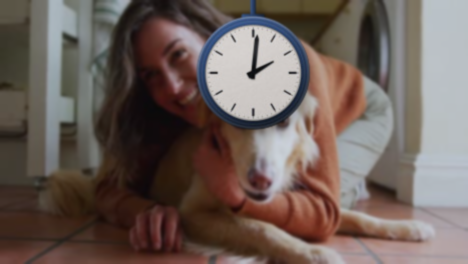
2:01
